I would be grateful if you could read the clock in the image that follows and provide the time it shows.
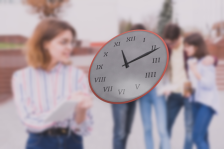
11:11
